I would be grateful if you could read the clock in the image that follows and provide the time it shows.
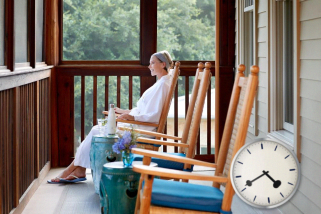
4:41
